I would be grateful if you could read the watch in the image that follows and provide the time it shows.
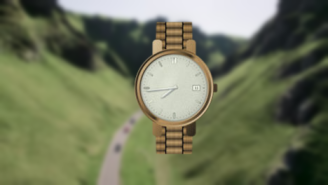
7:44
